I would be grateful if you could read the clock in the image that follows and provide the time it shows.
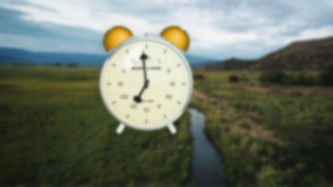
6:59
